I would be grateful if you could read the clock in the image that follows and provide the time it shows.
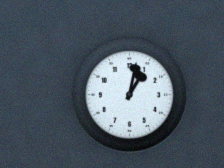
1:02
